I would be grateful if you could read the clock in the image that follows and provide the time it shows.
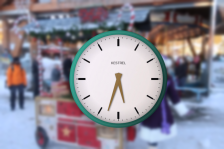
5:33
